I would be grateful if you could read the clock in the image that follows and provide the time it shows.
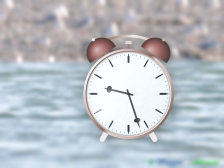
9:27
